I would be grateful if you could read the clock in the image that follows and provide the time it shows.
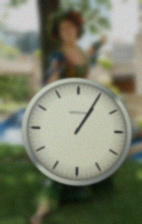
1:05
